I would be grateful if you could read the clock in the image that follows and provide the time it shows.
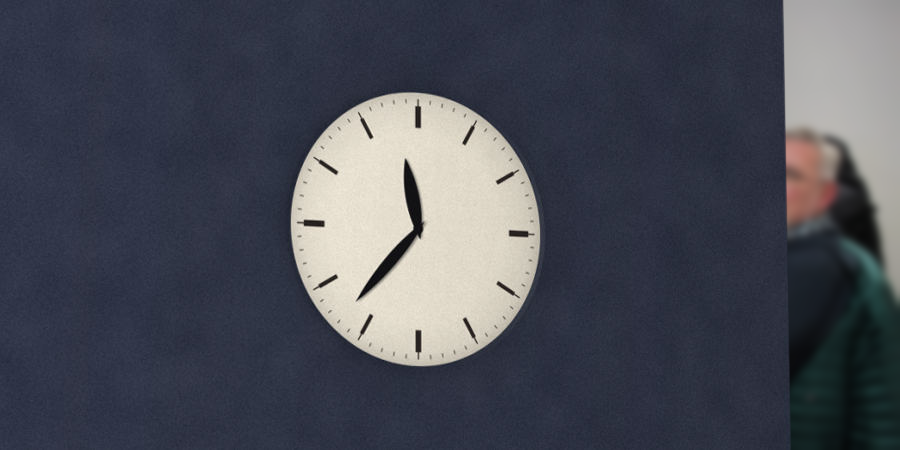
11:37
